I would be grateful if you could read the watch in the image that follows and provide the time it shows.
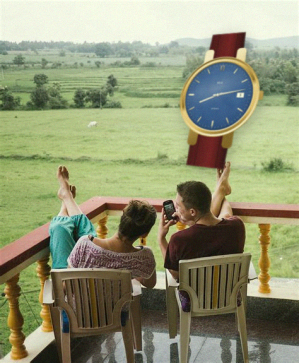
8:13
